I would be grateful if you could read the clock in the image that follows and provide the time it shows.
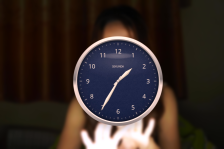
1:35
